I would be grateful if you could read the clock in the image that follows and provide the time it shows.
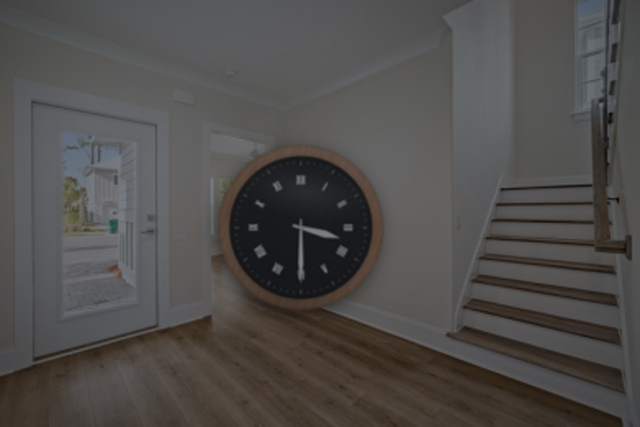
3:30
